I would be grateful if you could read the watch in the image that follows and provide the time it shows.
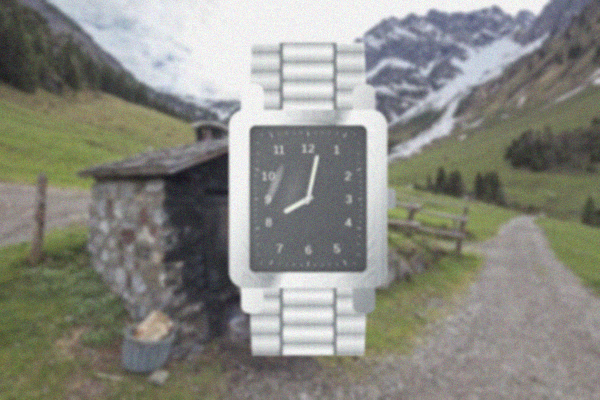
8:02
